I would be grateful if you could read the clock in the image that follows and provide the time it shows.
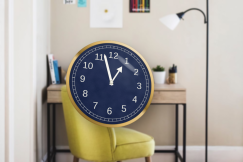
12:57
